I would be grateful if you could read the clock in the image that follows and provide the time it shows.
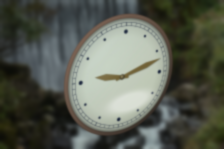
9:12
